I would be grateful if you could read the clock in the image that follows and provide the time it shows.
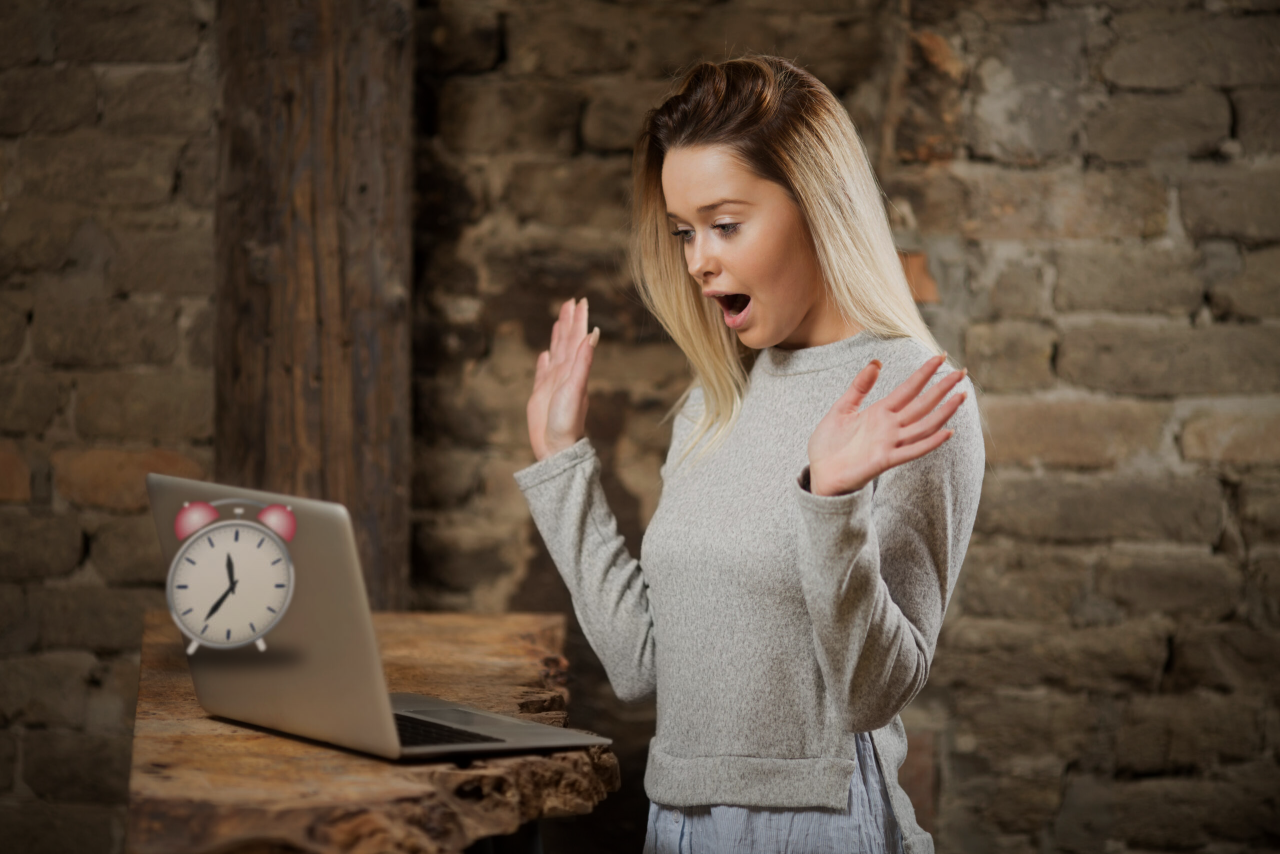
11:36
